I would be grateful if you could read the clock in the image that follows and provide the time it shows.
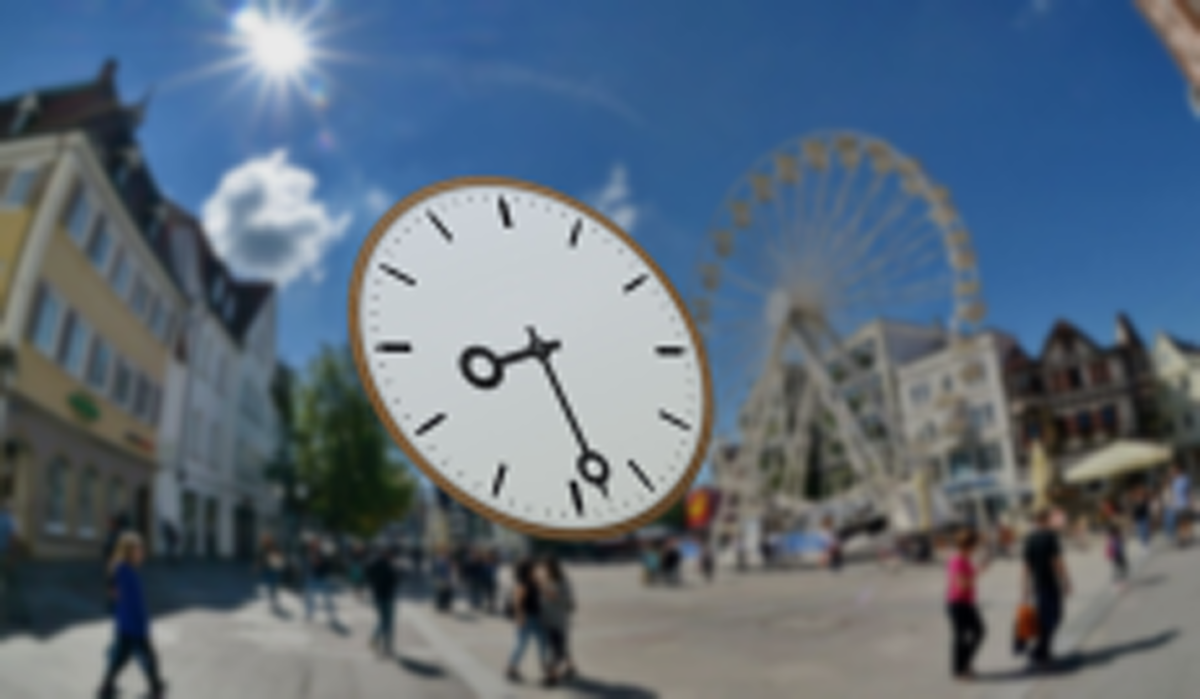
8:28
